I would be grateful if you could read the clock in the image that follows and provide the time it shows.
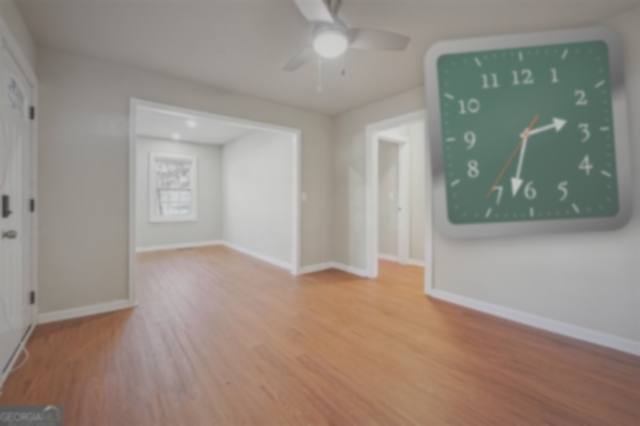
2:32:36
